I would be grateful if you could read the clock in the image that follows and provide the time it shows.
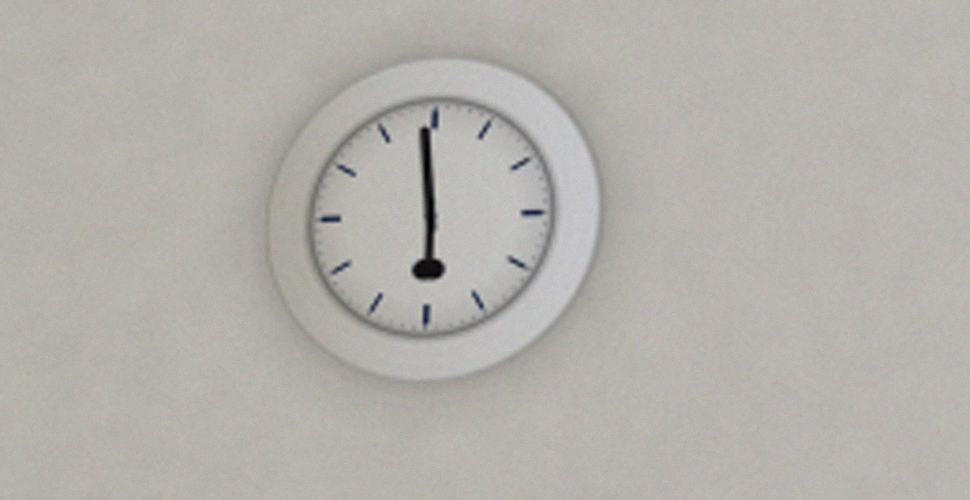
5:59
